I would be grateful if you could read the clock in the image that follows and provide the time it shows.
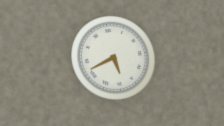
5:42
